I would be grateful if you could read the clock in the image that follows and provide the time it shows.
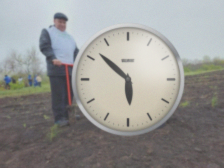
5:52
